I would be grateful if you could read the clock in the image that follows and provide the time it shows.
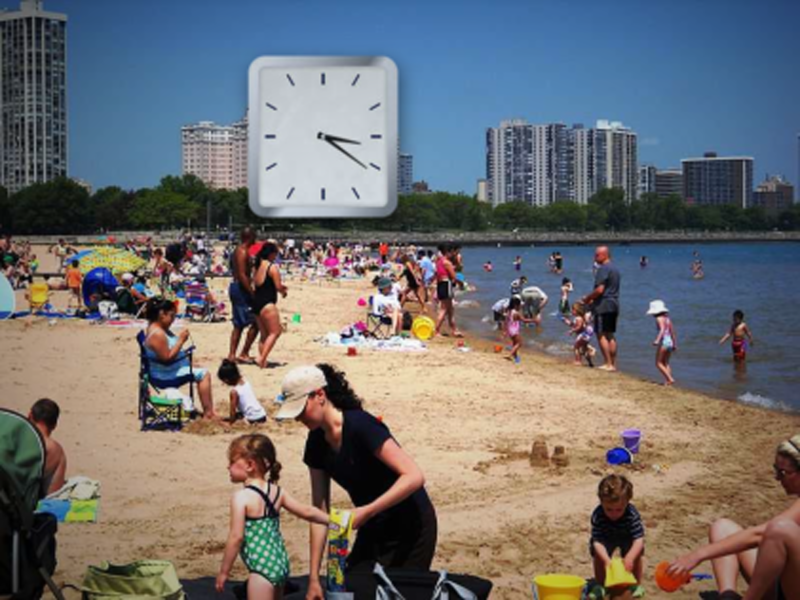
3:21
